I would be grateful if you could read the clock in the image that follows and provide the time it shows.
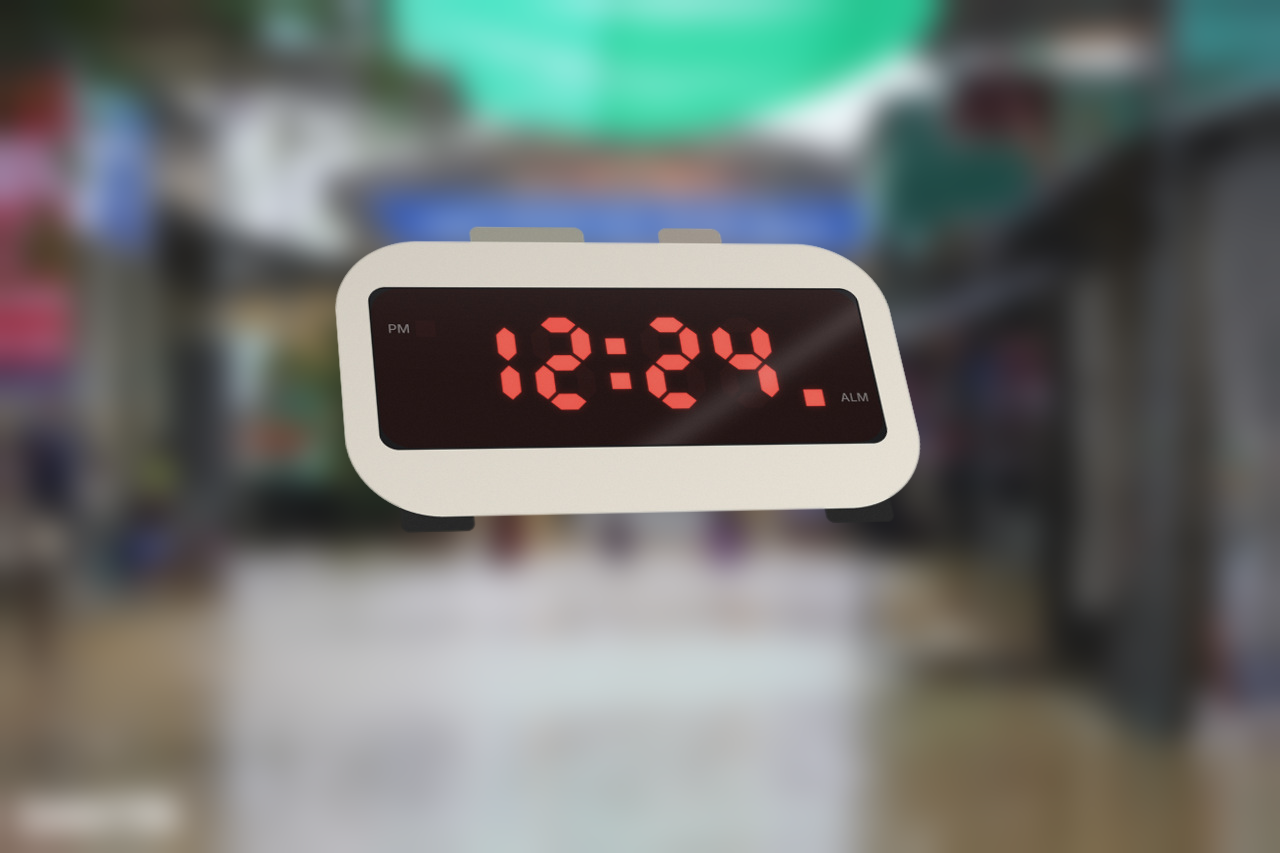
12:24
